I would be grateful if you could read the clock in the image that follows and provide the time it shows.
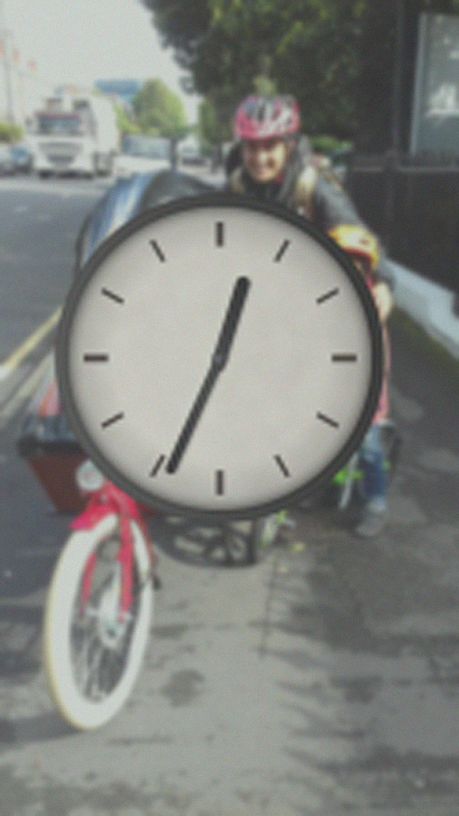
12:34
